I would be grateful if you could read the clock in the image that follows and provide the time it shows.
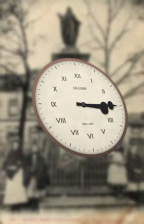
3:15
